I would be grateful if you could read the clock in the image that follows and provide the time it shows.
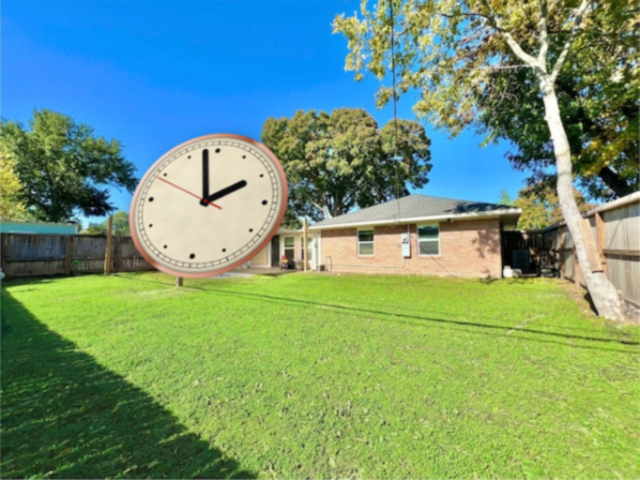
1:57:49
